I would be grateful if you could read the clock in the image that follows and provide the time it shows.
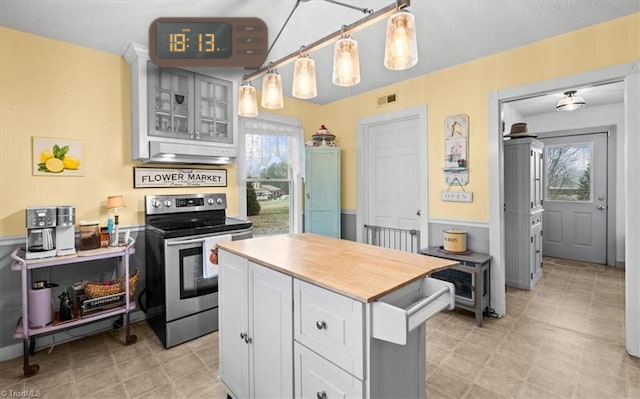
18:13
